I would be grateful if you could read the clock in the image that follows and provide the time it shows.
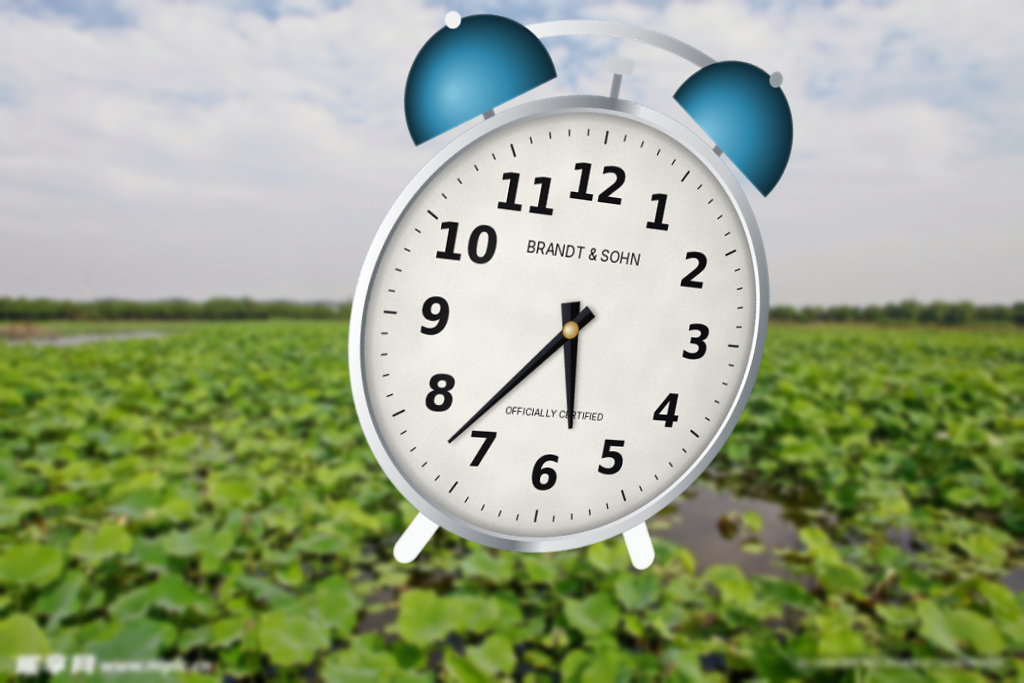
5:37
